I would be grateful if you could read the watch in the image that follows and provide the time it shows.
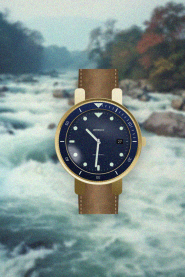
10:31
